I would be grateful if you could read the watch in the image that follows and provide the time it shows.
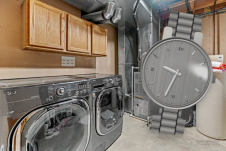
9:33
